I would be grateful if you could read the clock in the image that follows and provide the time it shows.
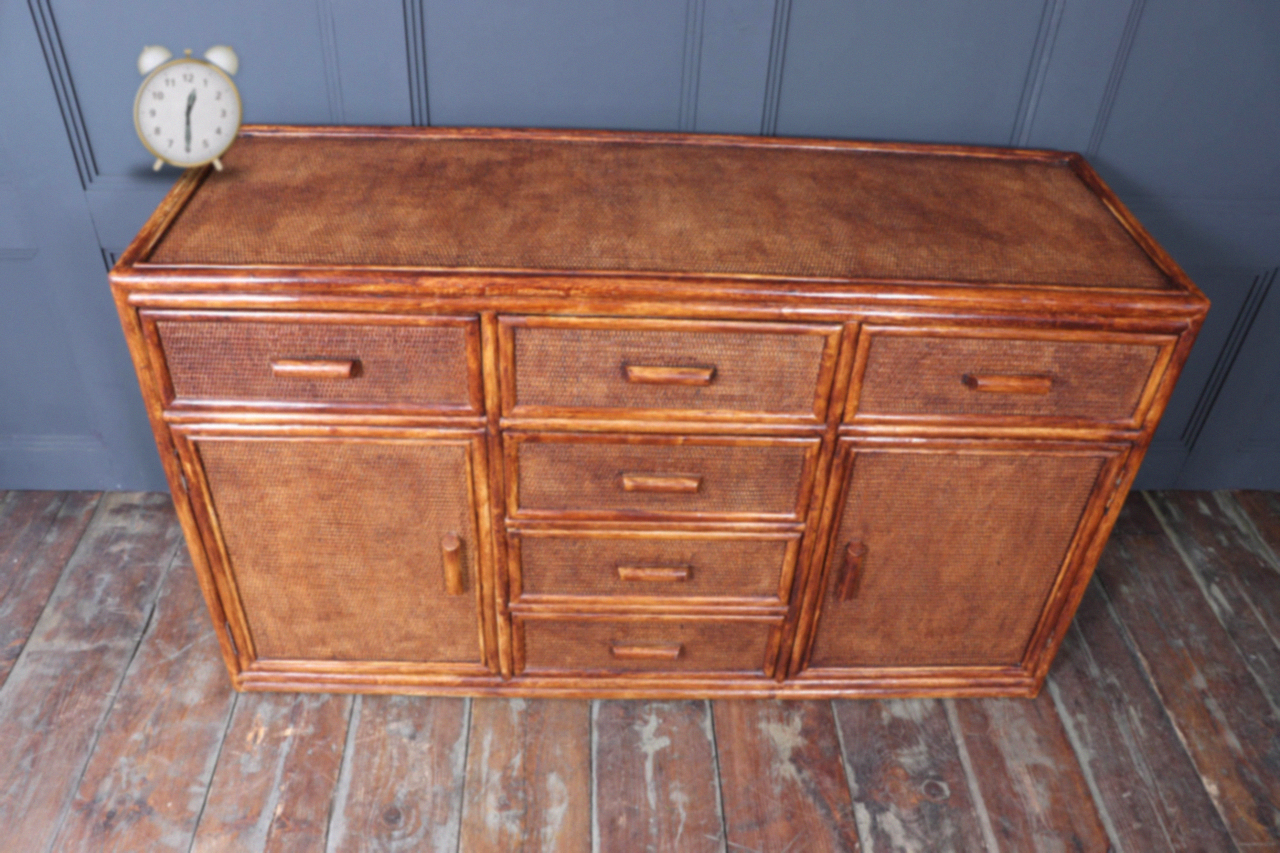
12:30
